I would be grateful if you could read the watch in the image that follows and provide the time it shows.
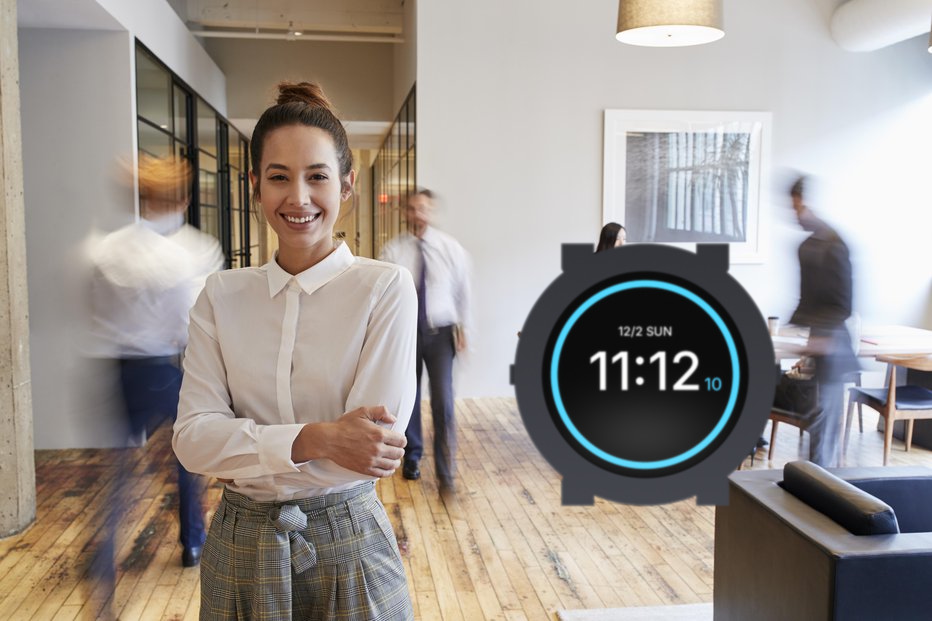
11:12:10
